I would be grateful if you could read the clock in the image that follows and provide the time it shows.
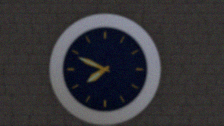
7:49
